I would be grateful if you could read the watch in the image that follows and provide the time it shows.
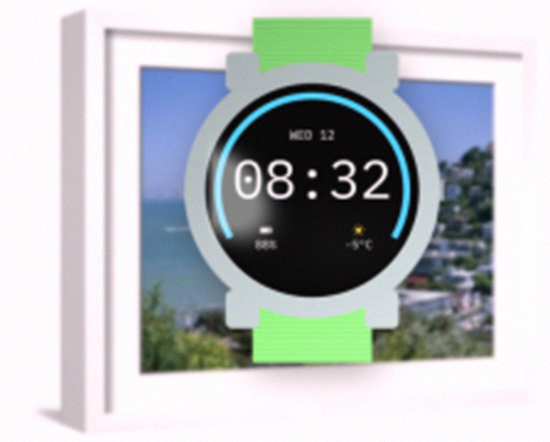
8:32
